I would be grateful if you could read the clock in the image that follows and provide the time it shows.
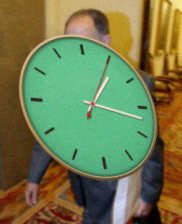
1:17:05
